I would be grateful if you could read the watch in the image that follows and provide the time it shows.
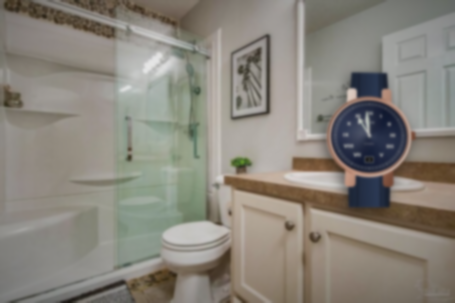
10:59
